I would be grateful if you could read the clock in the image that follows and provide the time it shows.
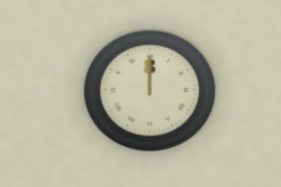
12:00
